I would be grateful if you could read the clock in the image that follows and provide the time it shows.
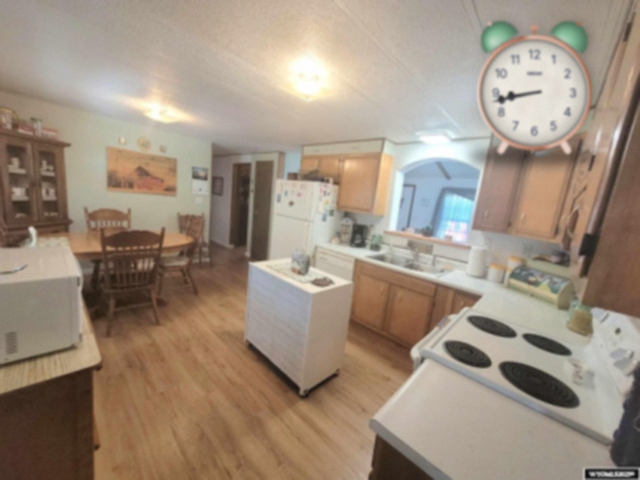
8:43
